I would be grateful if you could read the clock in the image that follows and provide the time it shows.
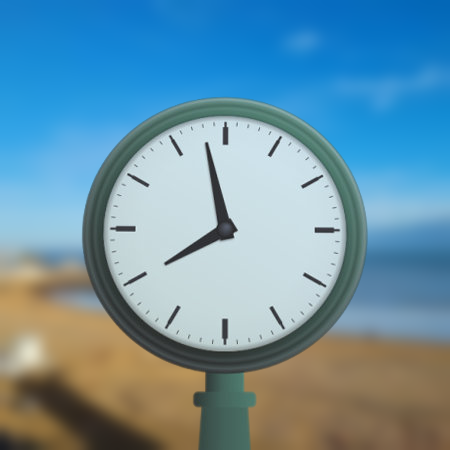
7:58
